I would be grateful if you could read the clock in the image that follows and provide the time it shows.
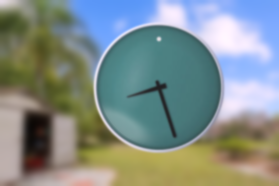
8:27
